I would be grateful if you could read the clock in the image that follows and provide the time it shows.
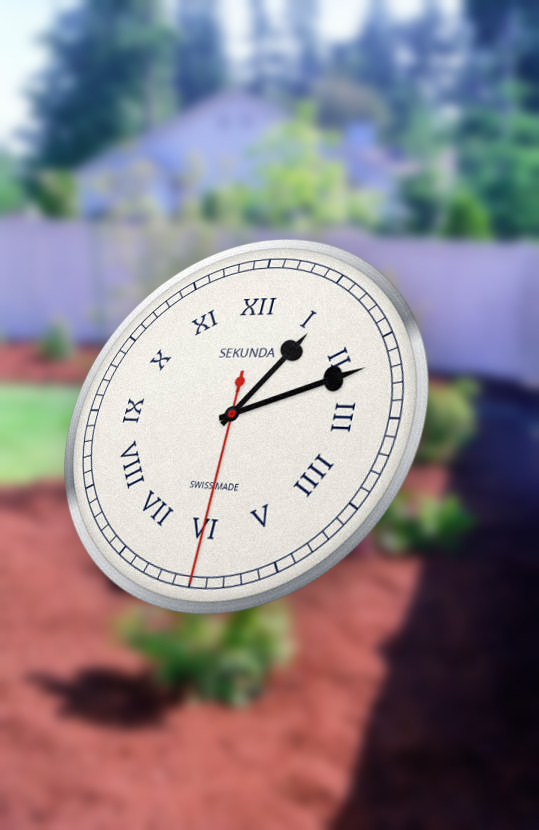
1:11:30
